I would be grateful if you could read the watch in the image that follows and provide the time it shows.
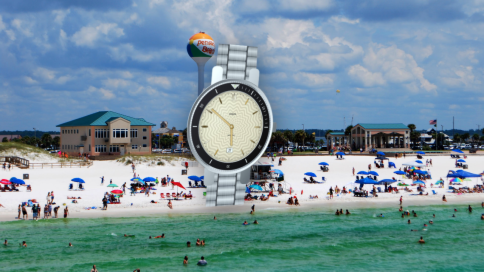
5:51
